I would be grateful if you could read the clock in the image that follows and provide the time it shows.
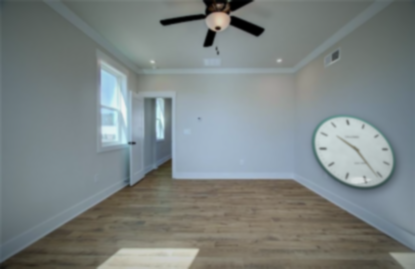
10:26
